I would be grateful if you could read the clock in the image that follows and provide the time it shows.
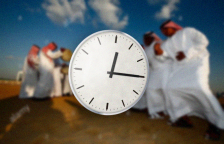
12:15
